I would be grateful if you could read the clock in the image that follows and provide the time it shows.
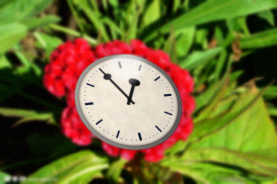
12:55
